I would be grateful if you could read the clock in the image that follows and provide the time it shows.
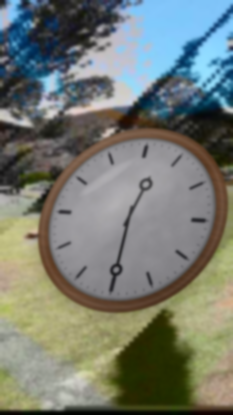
12:30
